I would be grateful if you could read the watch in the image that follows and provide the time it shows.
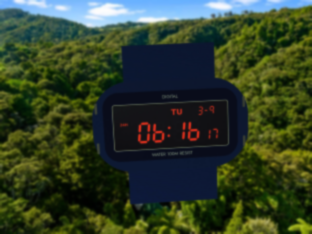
6:16:17
